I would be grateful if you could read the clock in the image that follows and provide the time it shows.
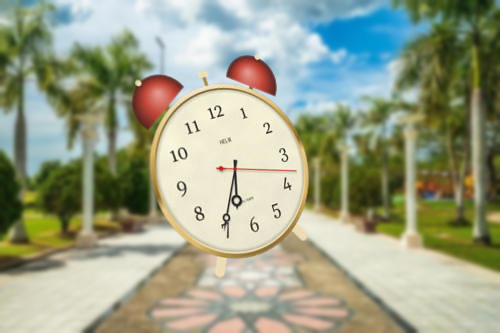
6:35:18
